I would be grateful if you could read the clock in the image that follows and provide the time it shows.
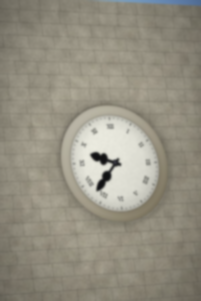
9:37
